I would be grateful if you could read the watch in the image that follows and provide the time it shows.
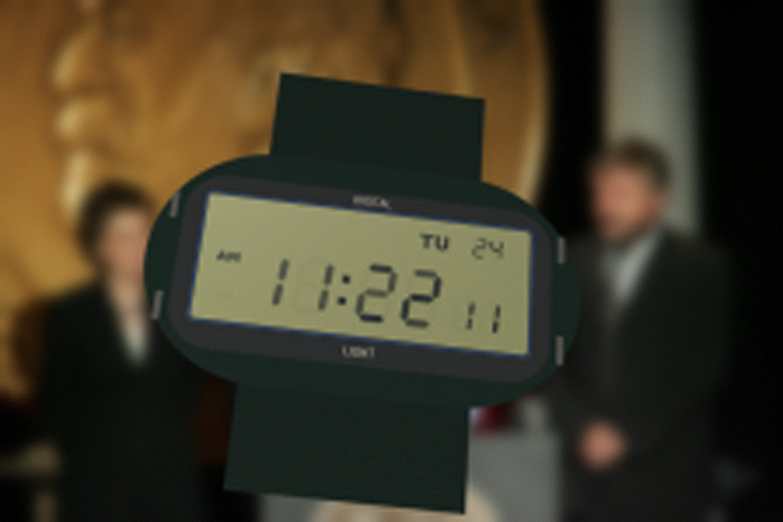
11:22:11
